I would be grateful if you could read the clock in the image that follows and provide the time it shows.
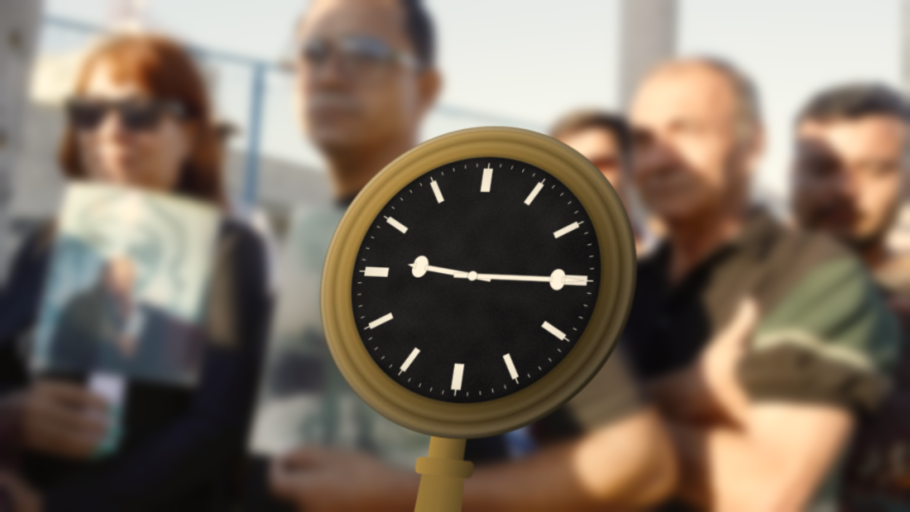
9:15
